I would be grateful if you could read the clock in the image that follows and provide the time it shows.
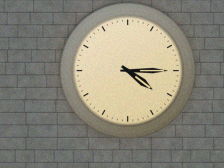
4:15
